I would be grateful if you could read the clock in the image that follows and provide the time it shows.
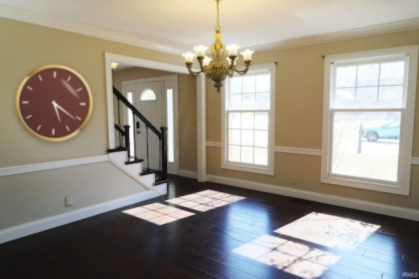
5:21
